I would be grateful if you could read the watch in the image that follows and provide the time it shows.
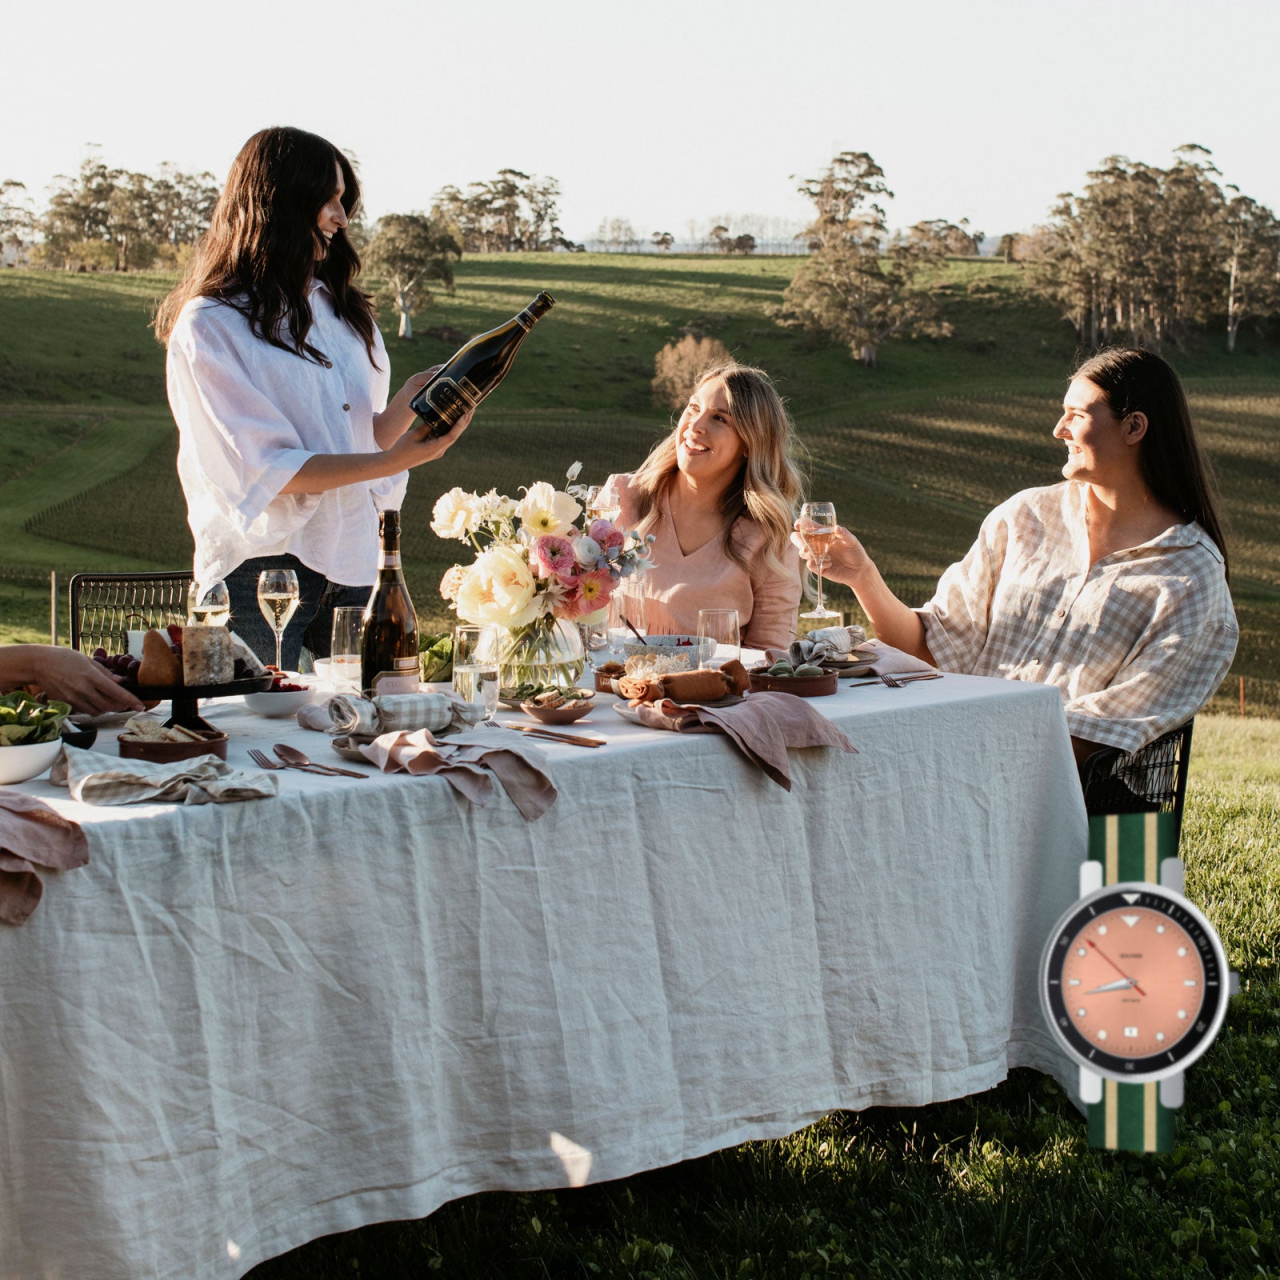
8:42:52
